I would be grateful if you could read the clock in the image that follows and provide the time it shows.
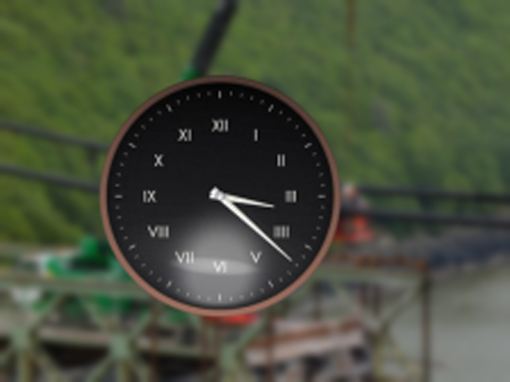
3:22
